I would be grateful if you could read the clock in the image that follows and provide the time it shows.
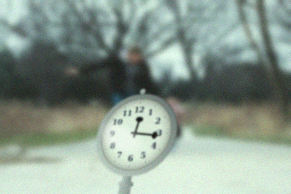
12:16
